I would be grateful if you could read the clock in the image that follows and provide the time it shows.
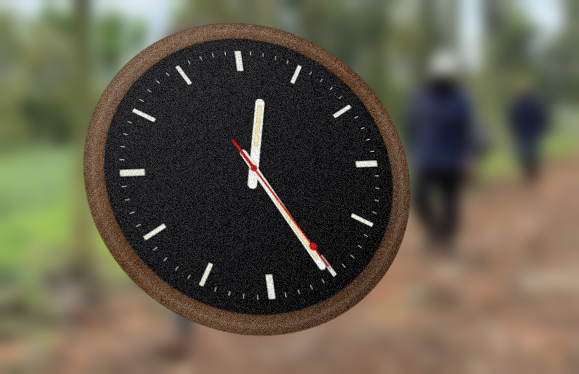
12:25:25
